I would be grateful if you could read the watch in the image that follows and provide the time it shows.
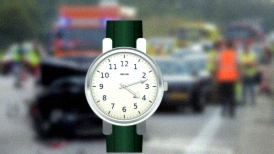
4:12
